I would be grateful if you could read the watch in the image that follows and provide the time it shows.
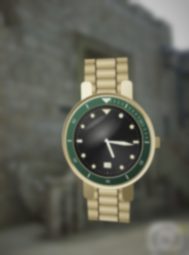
5:16
